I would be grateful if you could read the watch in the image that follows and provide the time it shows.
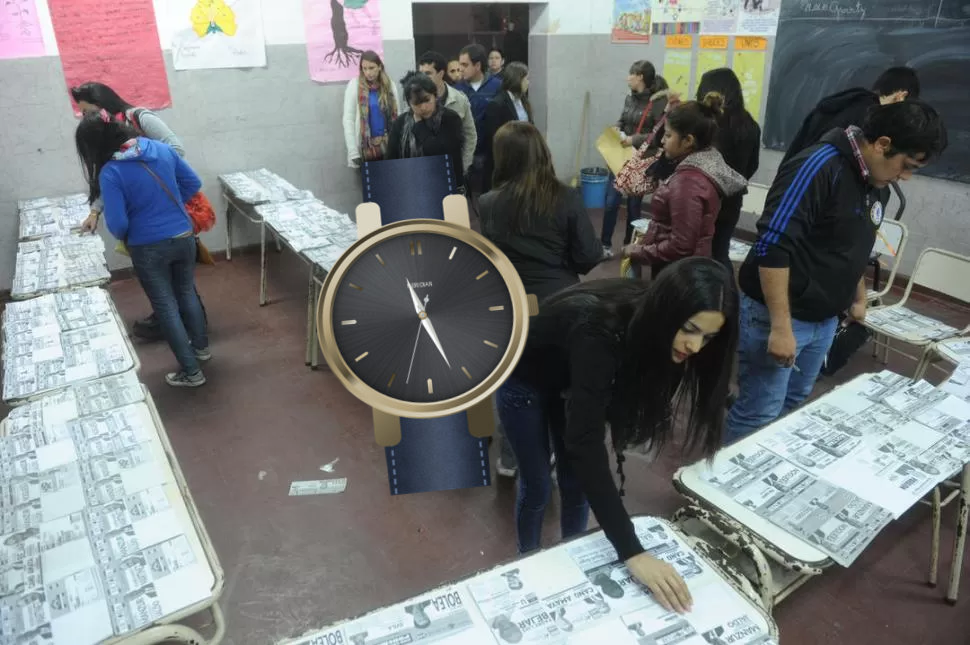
11:26:33
